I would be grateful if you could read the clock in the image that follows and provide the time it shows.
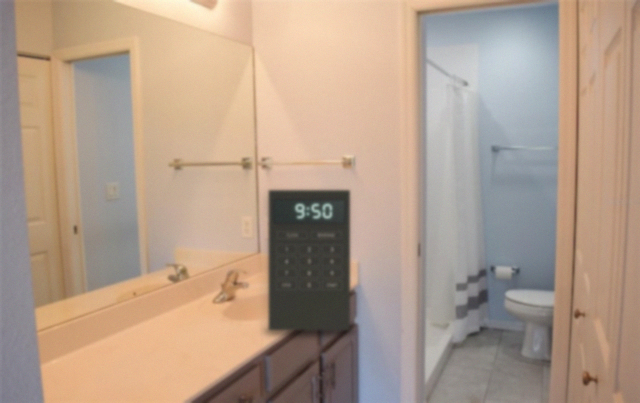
9:50
